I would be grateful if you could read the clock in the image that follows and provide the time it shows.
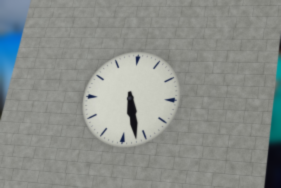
5:27
